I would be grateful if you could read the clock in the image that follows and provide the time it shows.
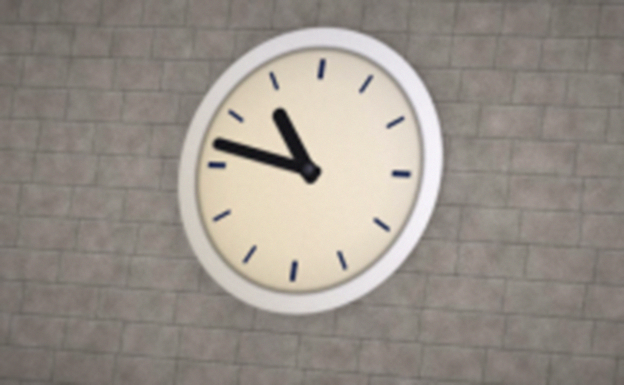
10:47
